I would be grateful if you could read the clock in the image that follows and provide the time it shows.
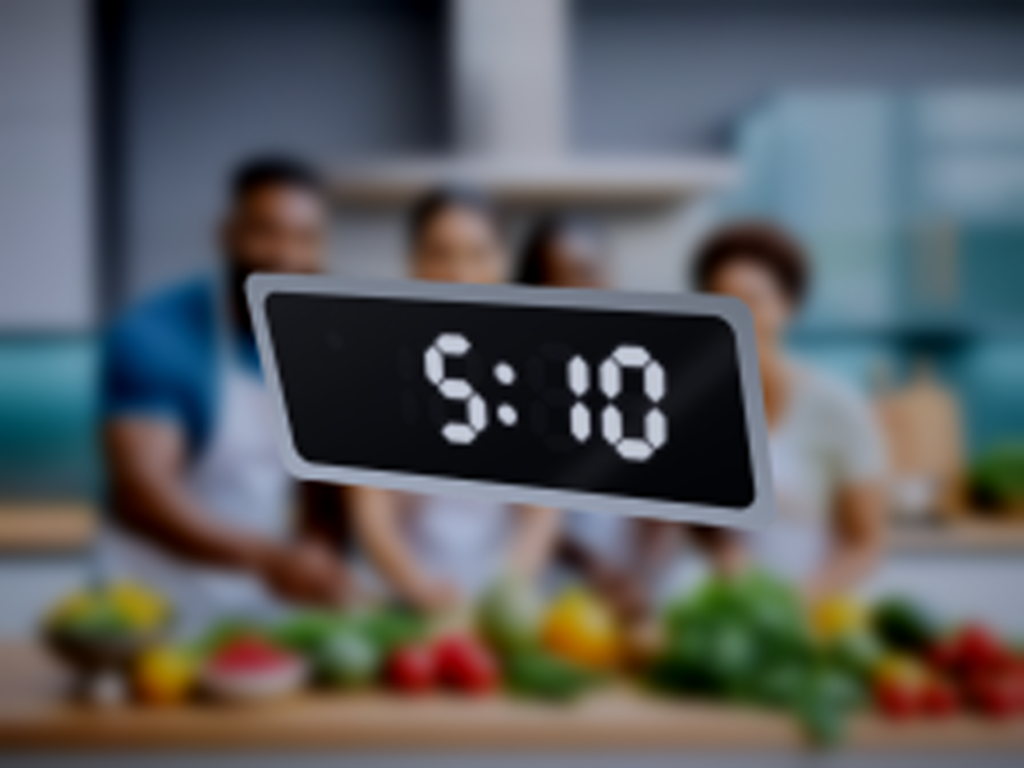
5:10
